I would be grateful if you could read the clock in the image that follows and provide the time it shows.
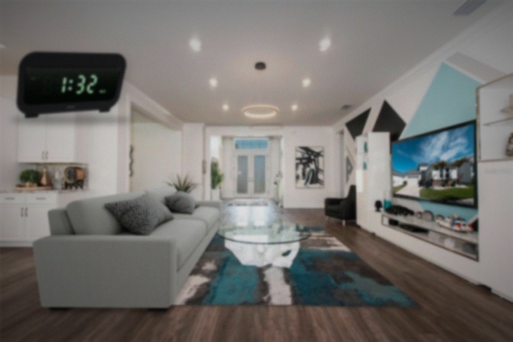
1:32
